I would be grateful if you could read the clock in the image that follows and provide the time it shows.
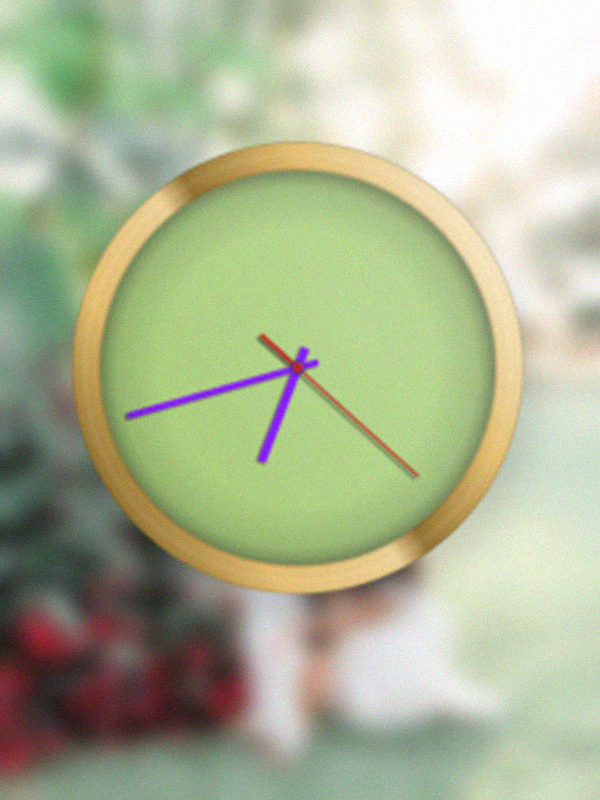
6:42:22
